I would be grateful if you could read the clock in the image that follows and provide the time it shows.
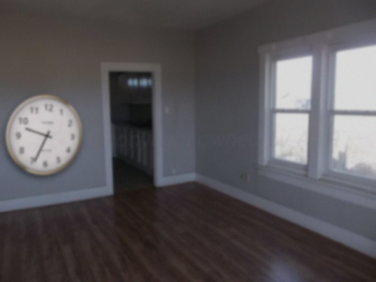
9:34
